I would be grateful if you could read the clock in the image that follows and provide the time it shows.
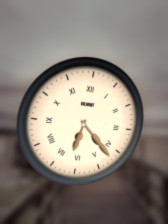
6:22
